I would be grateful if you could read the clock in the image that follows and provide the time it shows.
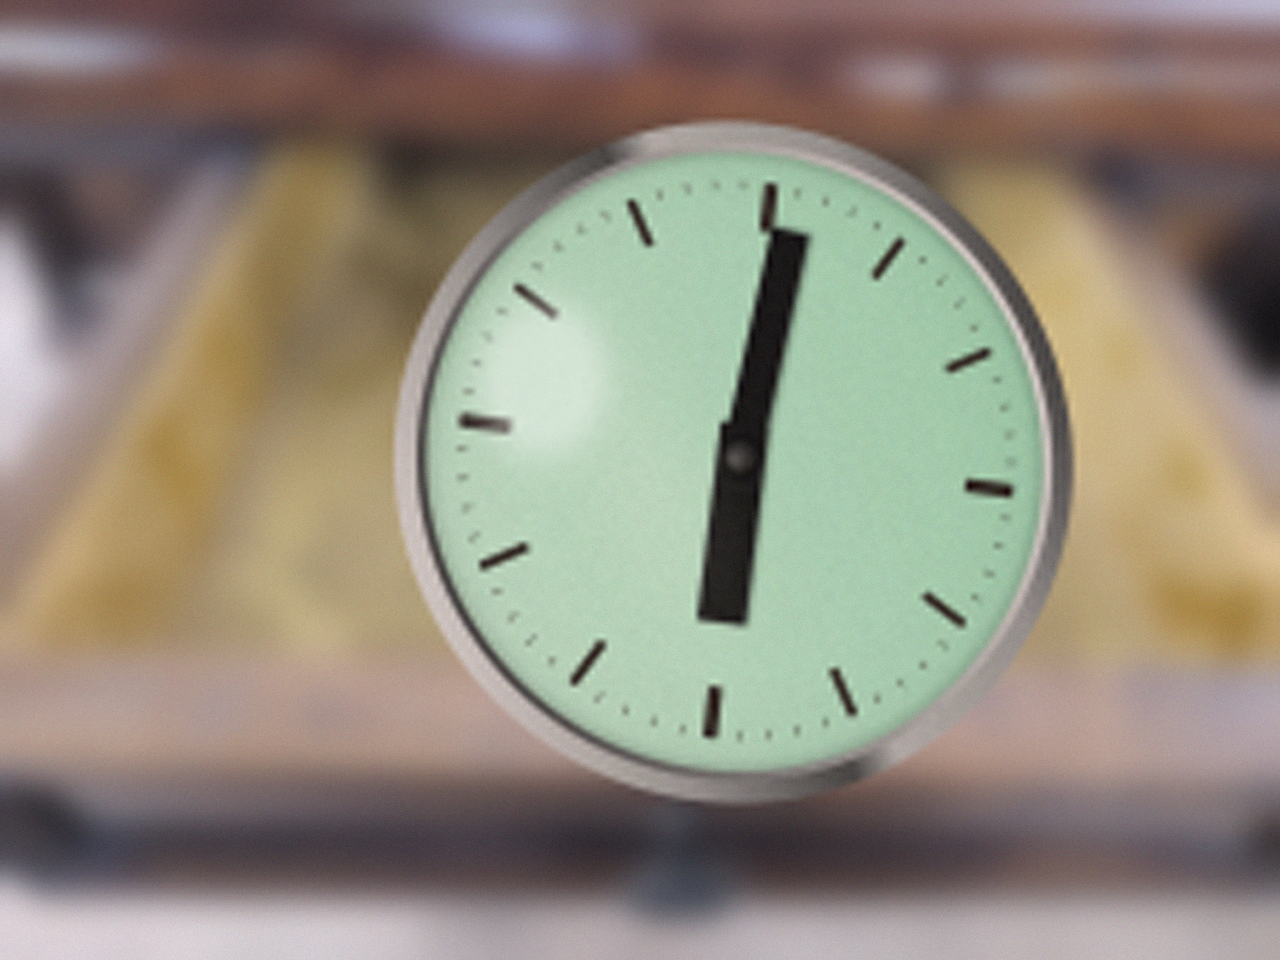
6:01
